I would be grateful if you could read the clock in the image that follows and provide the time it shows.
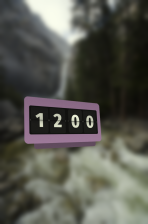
12:00
